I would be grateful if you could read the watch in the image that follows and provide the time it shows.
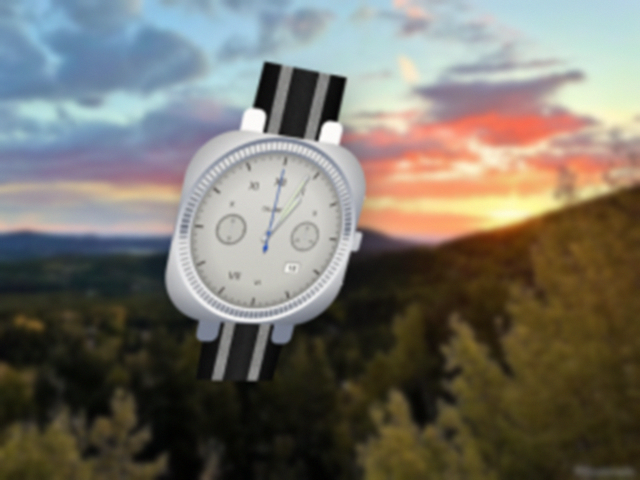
1:04
